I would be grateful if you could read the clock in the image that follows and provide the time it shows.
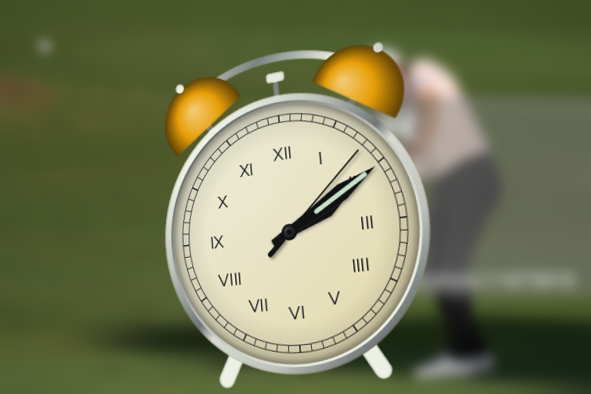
2:10:08
